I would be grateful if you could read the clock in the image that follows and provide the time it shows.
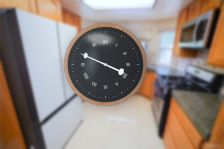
3:49
